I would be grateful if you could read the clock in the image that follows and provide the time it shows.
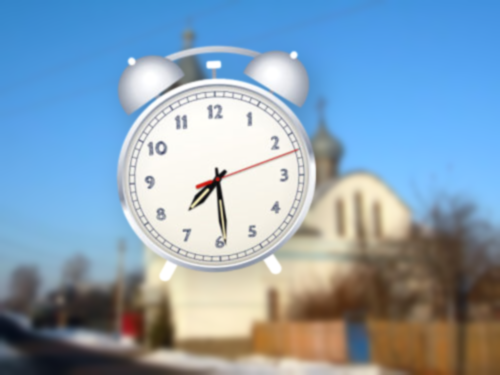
7:29:12
